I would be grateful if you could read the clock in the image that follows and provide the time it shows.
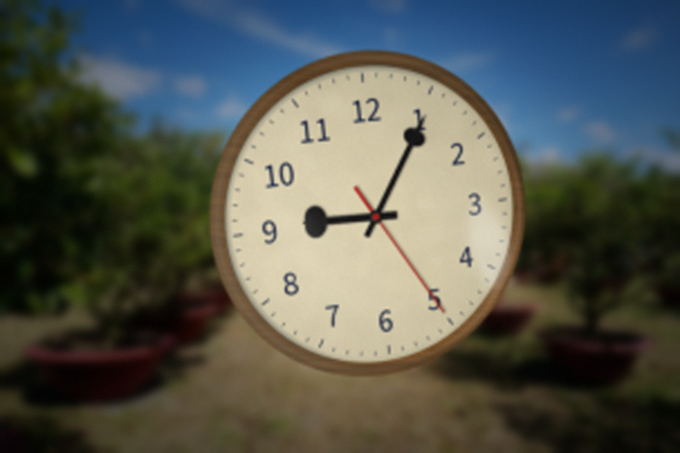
9:05:25
